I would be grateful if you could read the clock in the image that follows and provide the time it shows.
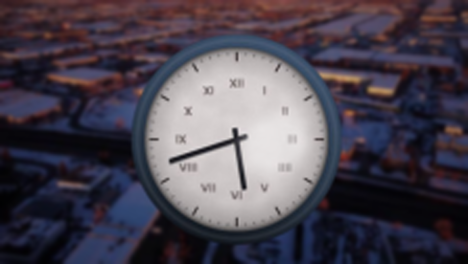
5:42
